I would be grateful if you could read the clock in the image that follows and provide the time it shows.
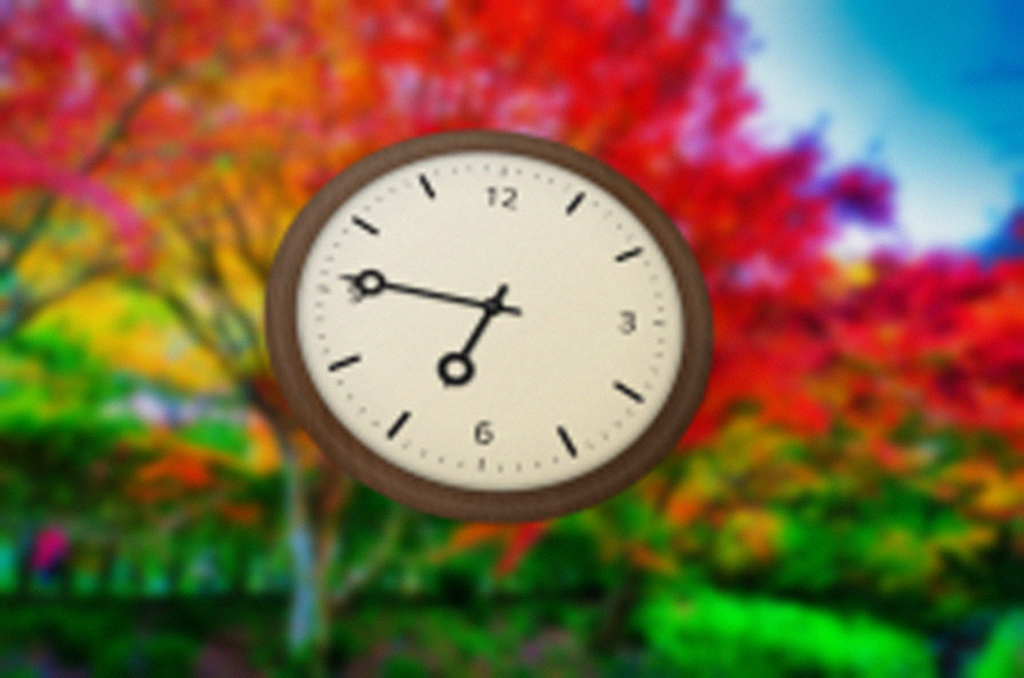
6:46
